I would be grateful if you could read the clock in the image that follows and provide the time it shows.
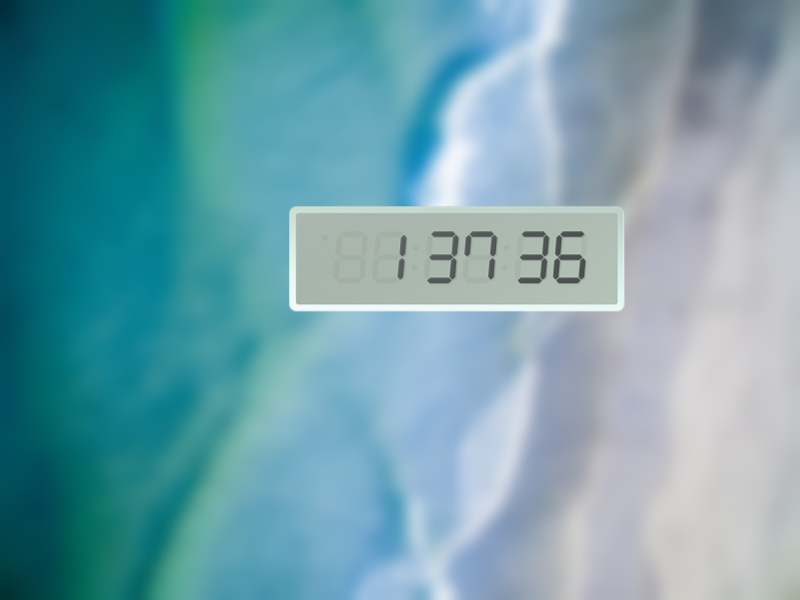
1:37:36
